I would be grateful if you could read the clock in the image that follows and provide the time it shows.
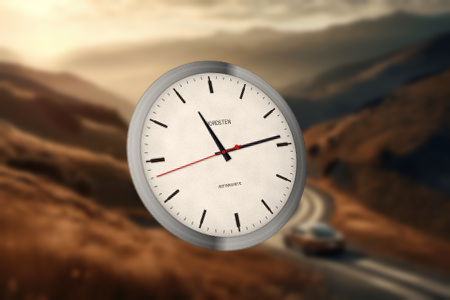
11:13:43
